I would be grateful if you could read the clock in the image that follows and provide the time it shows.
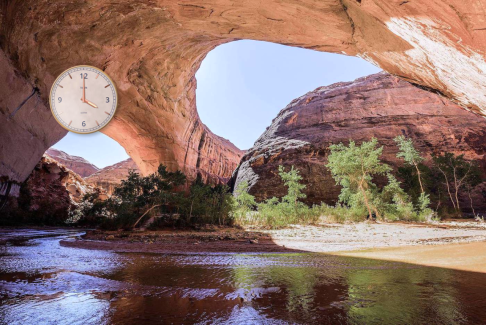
4:00
